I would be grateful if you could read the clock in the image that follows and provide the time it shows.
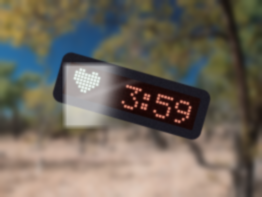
3:59
